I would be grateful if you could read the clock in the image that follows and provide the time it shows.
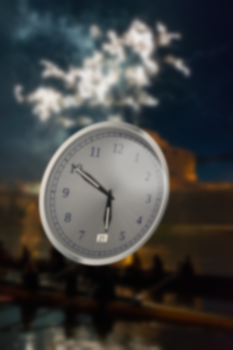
5:50
